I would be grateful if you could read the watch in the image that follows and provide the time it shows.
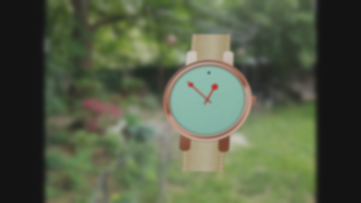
12:52
